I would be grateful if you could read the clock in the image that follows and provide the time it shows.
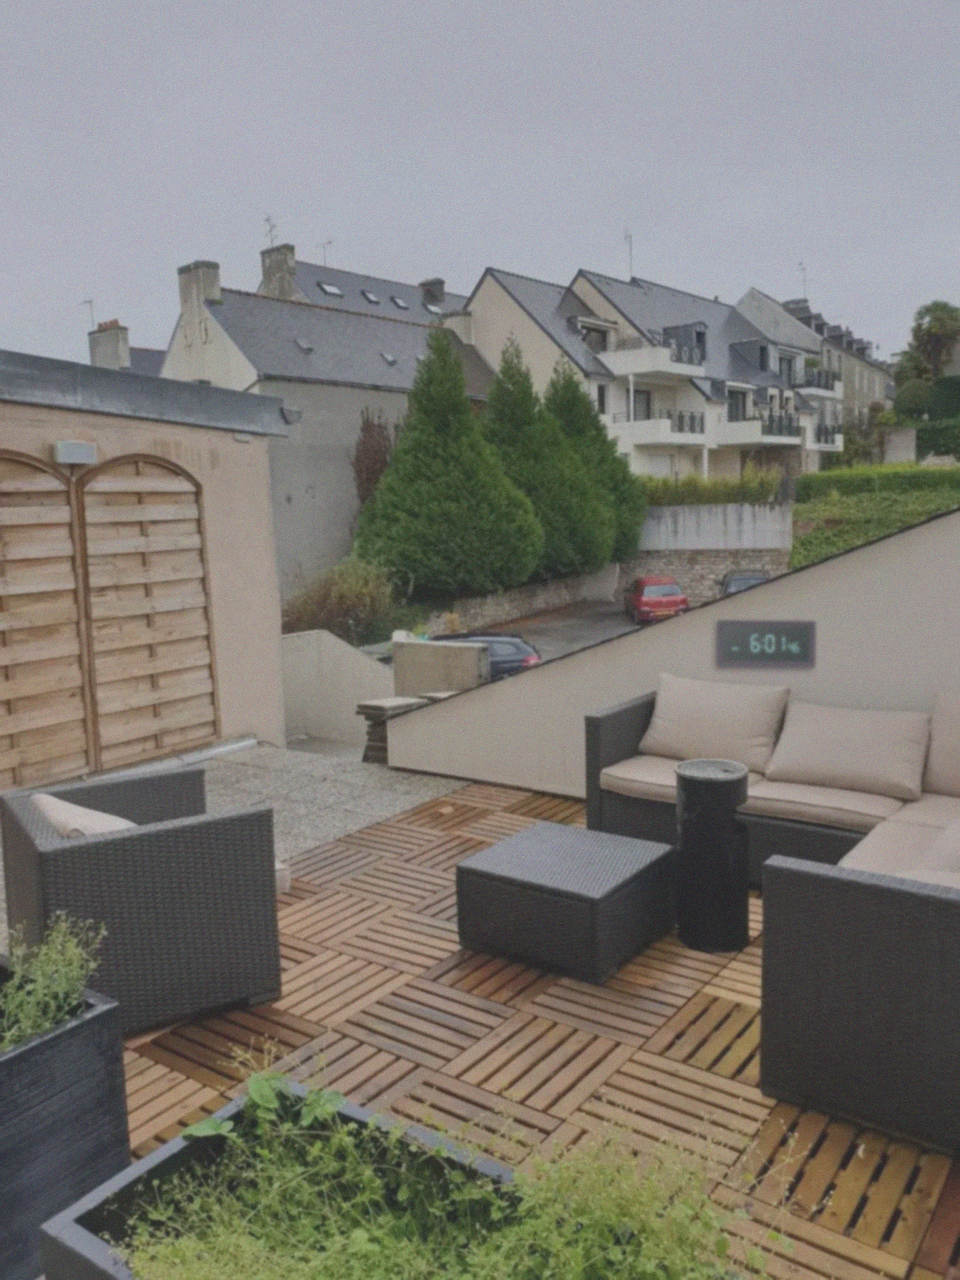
6:01
